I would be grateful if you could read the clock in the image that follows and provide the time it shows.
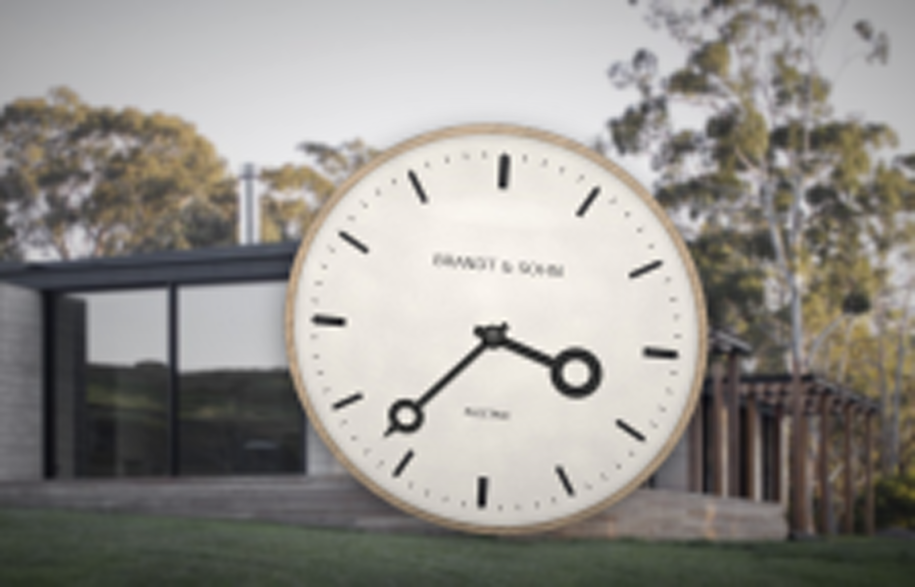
3:37
